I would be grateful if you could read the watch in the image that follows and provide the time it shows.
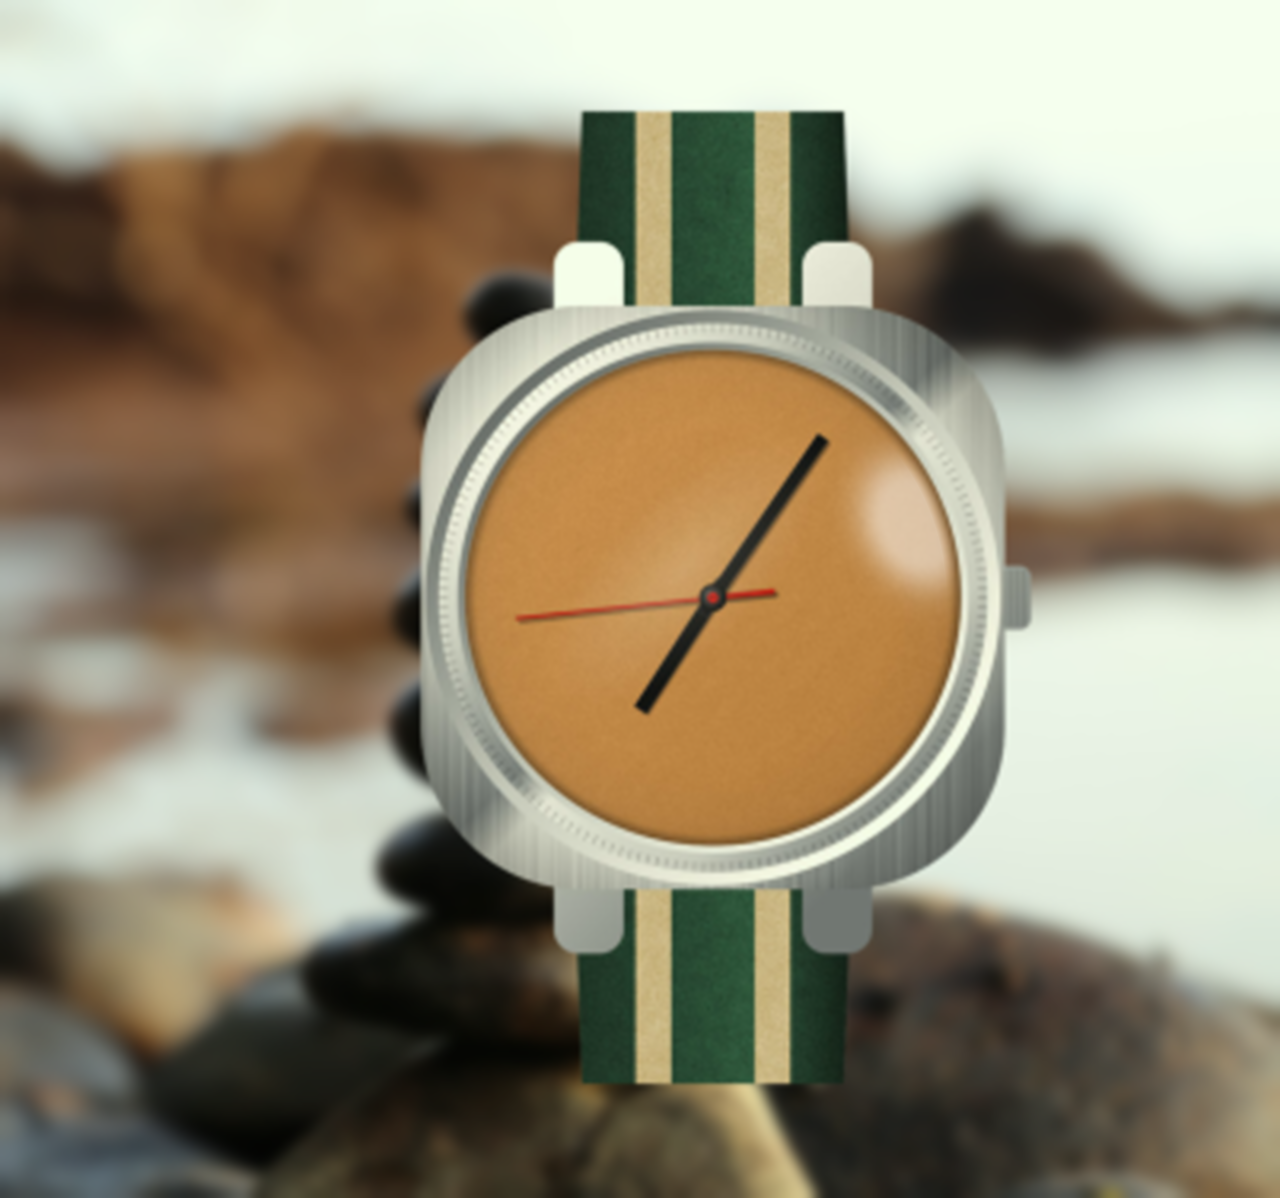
7:05:44
